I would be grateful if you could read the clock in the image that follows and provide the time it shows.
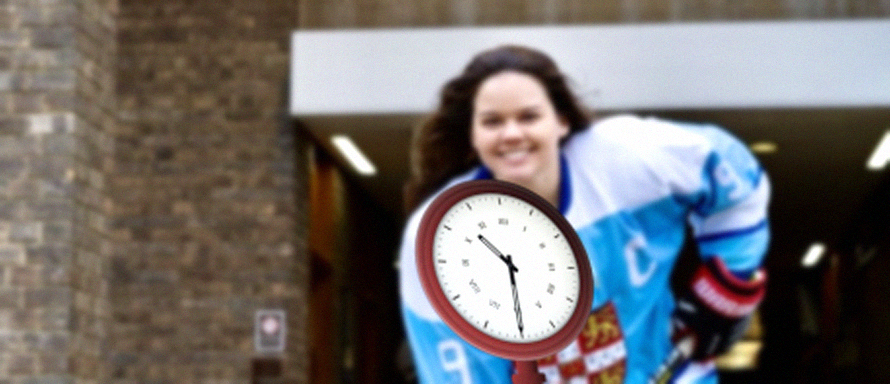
10:30
